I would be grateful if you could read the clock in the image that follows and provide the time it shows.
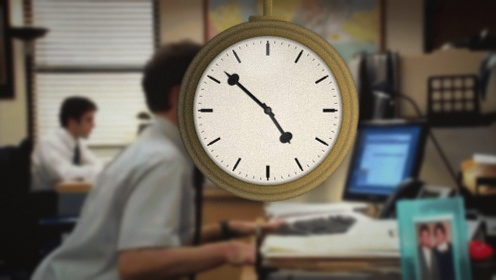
4:52
